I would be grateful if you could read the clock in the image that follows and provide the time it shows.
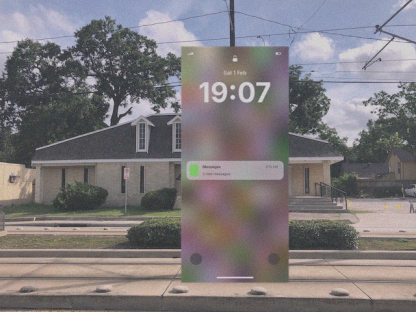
19:07
